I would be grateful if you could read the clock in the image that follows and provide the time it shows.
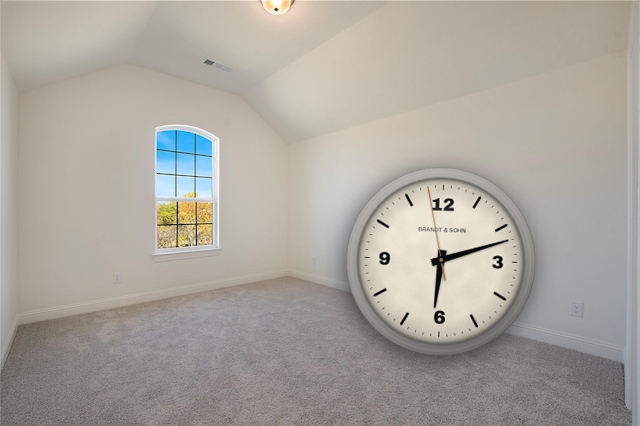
6:11:58
